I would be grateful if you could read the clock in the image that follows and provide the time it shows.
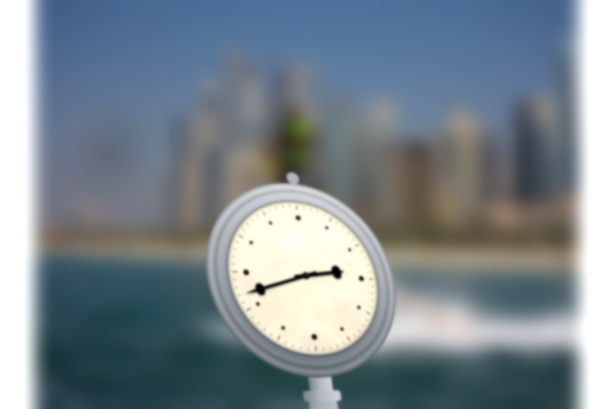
2:42
